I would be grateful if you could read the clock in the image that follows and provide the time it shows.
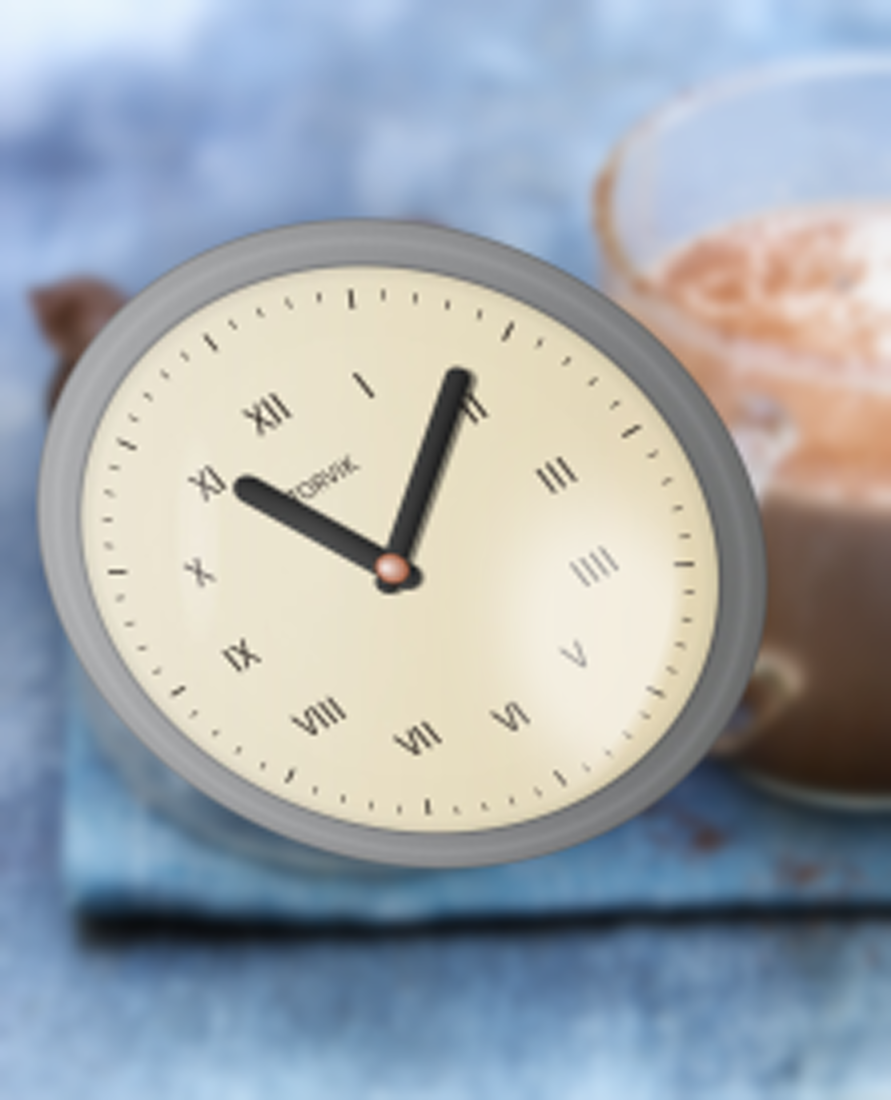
11:09
